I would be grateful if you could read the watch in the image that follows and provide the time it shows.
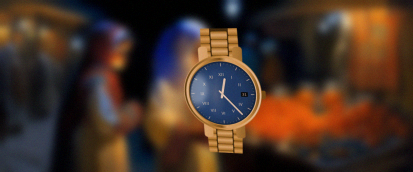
12:23
